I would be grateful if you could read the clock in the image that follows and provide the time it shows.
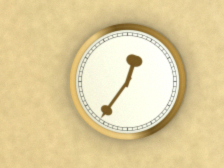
12:36
